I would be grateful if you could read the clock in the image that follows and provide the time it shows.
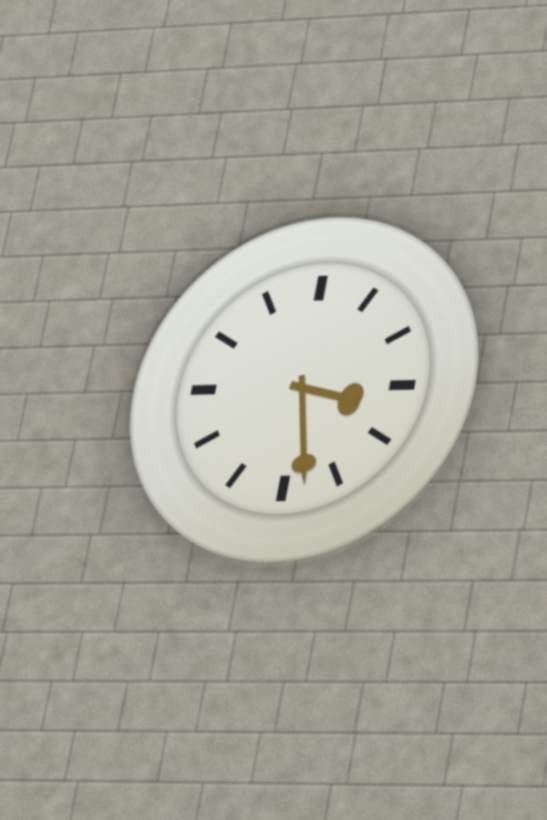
3:28
